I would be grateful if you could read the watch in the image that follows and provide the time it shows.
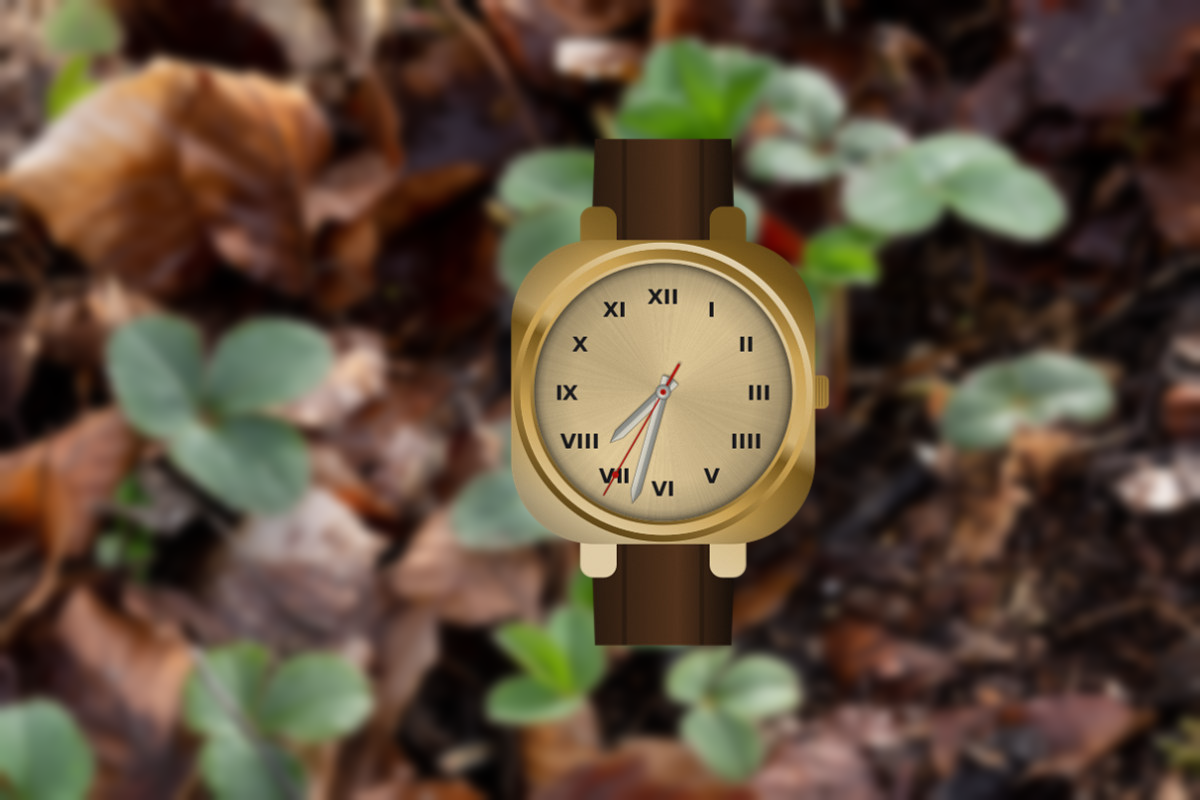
7:32:35
